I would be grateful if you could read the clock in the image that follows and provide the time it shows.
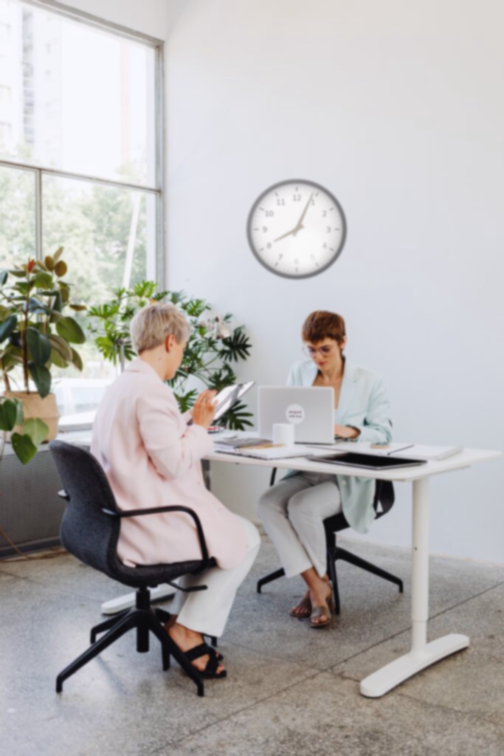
8:04
